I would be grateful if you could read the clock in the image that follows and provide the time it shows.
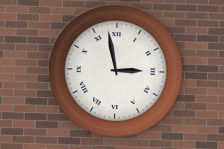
2:58
